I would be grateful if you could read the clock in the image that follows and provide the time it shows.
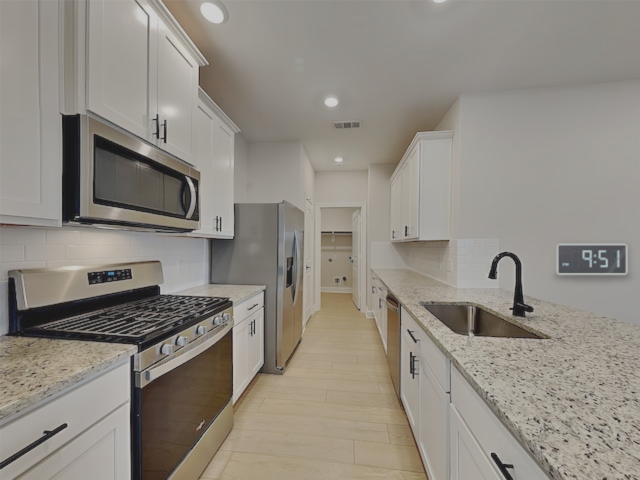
9:51
